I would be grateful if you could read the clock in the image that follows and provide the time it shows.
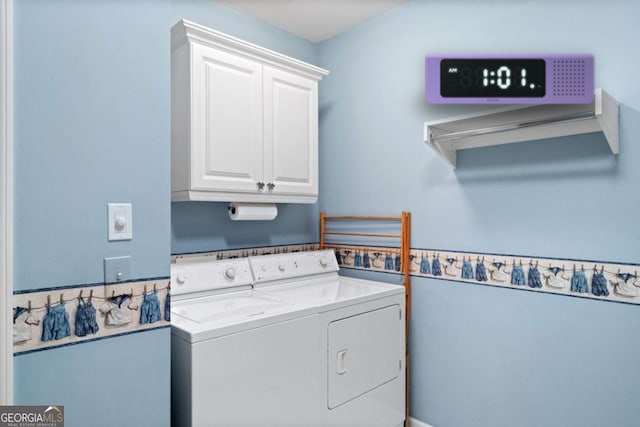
1:01
